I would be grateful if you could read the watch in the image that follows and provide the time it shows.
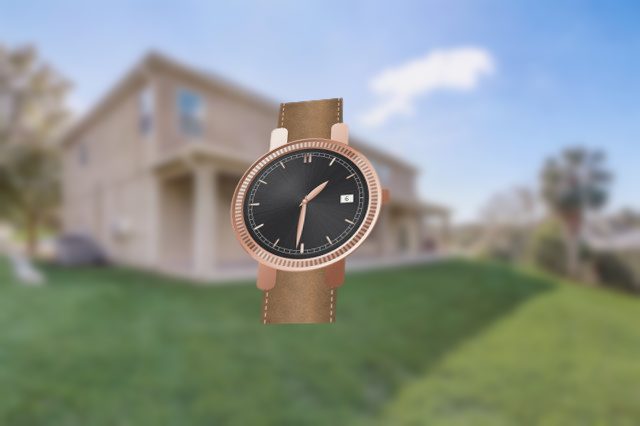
1:31
